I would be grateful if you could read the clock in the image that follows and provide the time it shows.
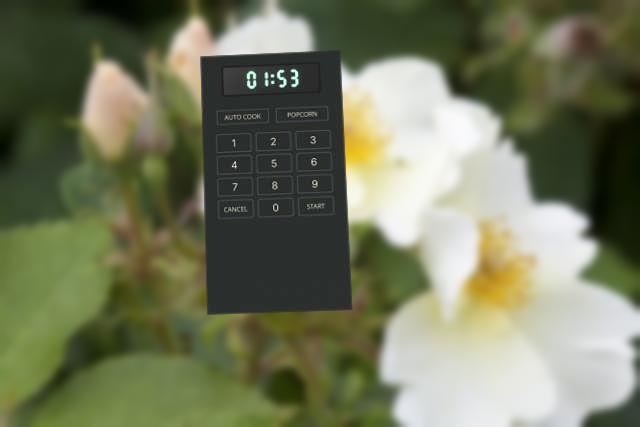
1:53
